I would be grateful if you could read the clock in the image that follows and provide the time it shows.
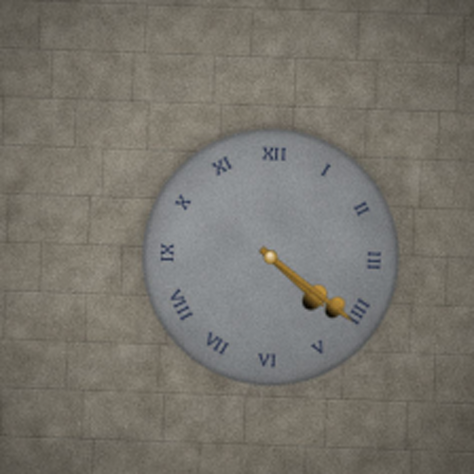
4:21
